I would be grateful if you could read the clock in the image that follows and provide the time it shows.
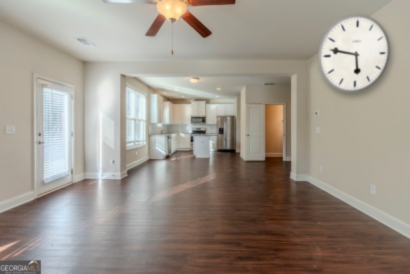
5:47
